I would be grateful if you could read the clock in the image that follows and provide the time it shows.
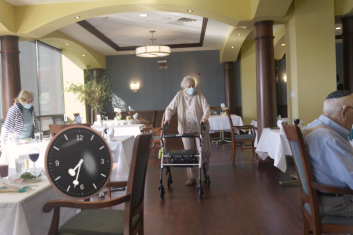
7:33
